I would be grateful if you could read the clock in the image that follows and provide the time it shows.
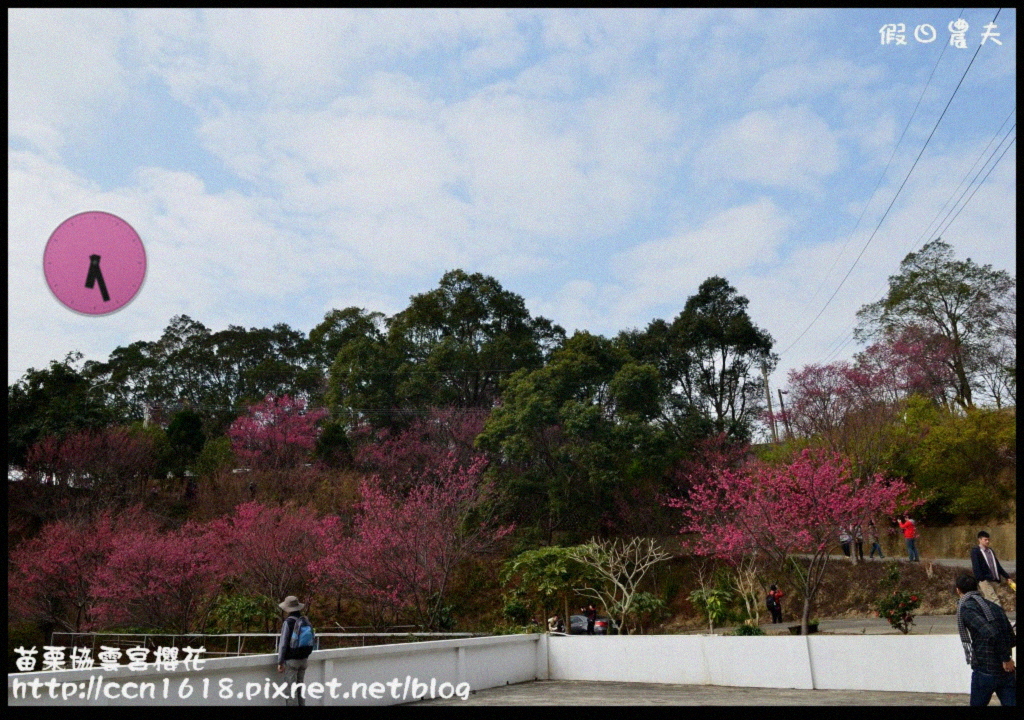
6:27
